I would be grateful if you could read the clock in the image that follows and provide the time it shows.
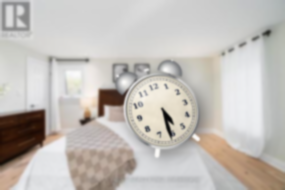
5:31
